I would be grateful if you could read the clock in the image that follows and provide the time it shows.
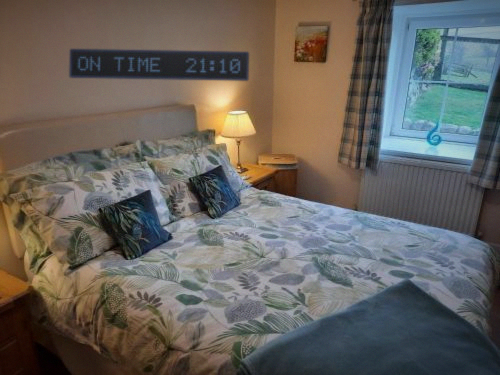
21:10
